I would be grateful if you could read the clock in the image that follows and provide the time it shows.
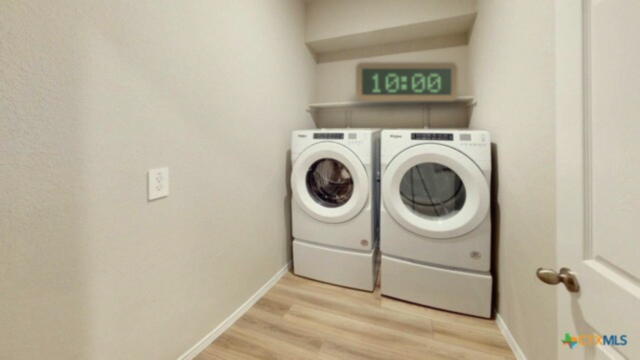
10:00
